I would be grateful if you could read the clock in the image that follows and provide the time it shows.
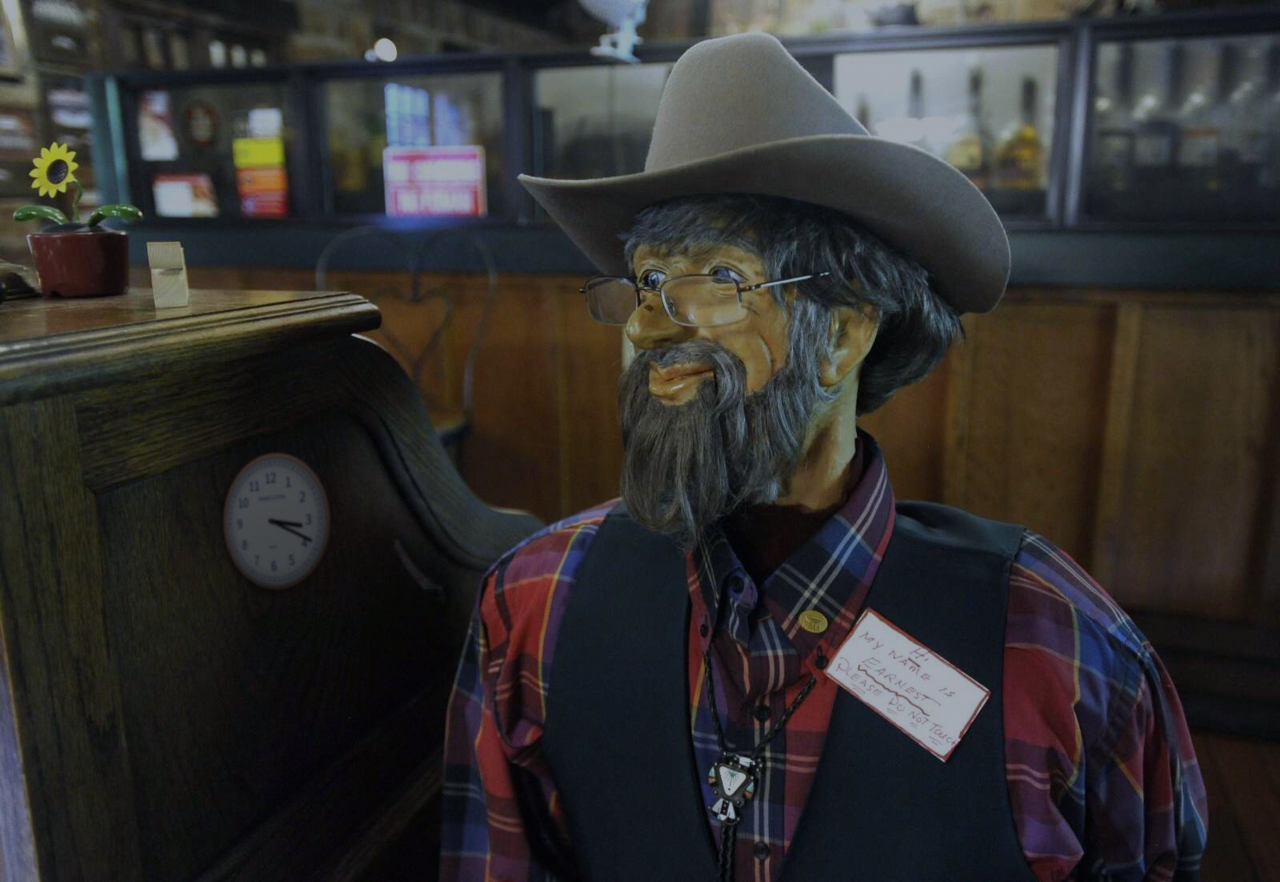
3:19
